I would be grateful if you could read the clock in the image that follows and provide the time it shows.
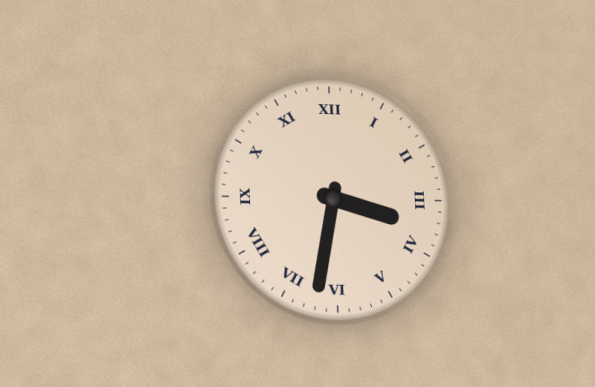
3:32
